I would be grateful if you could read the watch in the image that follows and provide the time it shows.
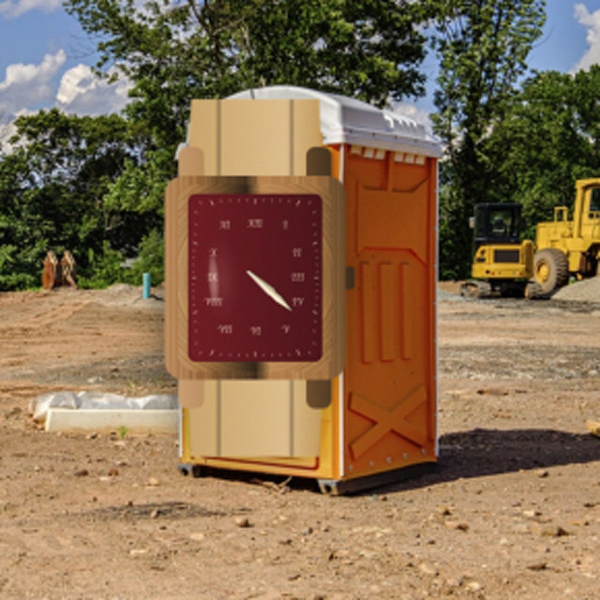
4:22
